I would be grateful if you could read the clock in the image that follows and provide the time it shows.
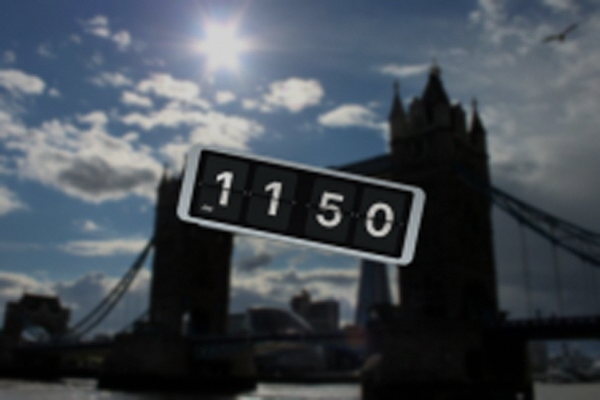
11:50
